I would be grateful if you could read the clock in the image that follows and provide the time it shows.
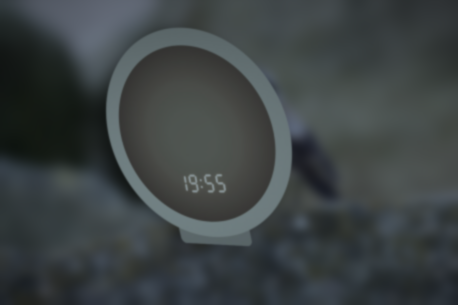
19:55
